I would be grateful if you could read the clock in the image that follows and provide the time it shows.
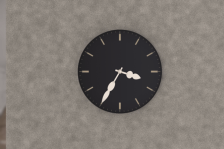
3:35
